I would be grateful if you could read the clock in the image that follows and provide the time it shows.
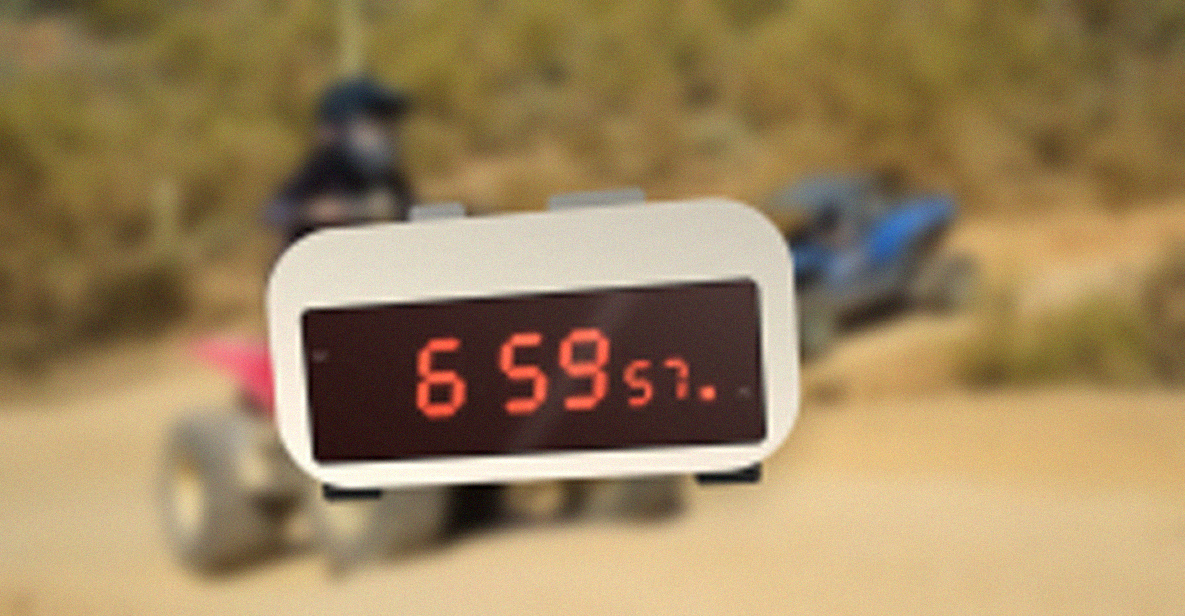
6:59:57
